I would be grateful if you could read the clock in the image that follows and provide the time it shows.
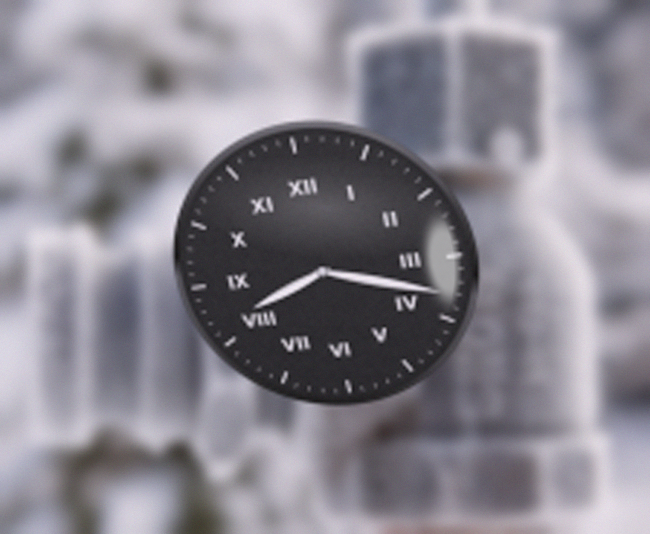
8:18
